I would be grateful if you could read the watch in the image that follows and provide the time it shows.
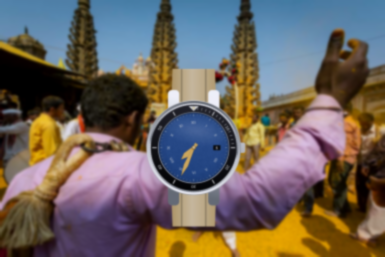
7:34
